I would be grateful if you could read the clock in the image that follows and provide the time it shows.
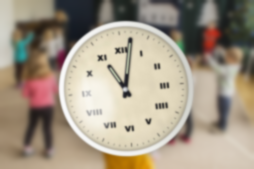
11:02
